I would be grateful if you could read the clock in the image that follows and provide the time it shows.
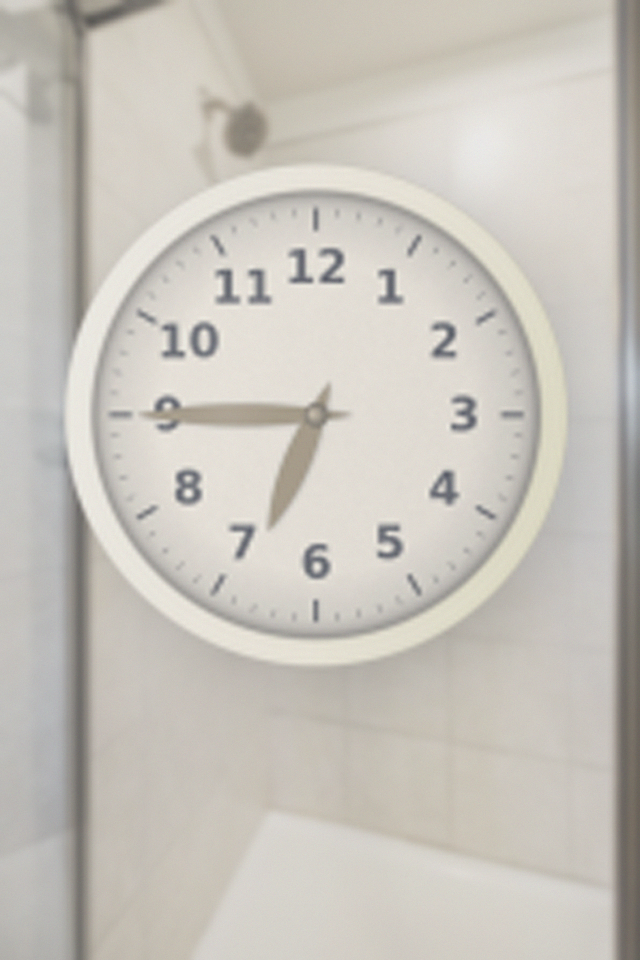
6:45
